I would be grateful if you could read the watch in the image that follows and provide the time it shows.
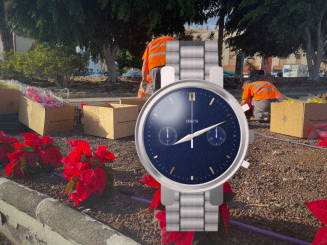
8:11
